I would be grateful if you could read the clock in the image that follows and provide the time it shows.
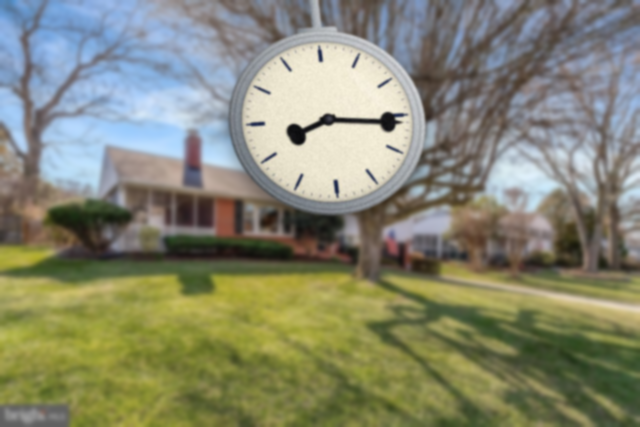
8:16
